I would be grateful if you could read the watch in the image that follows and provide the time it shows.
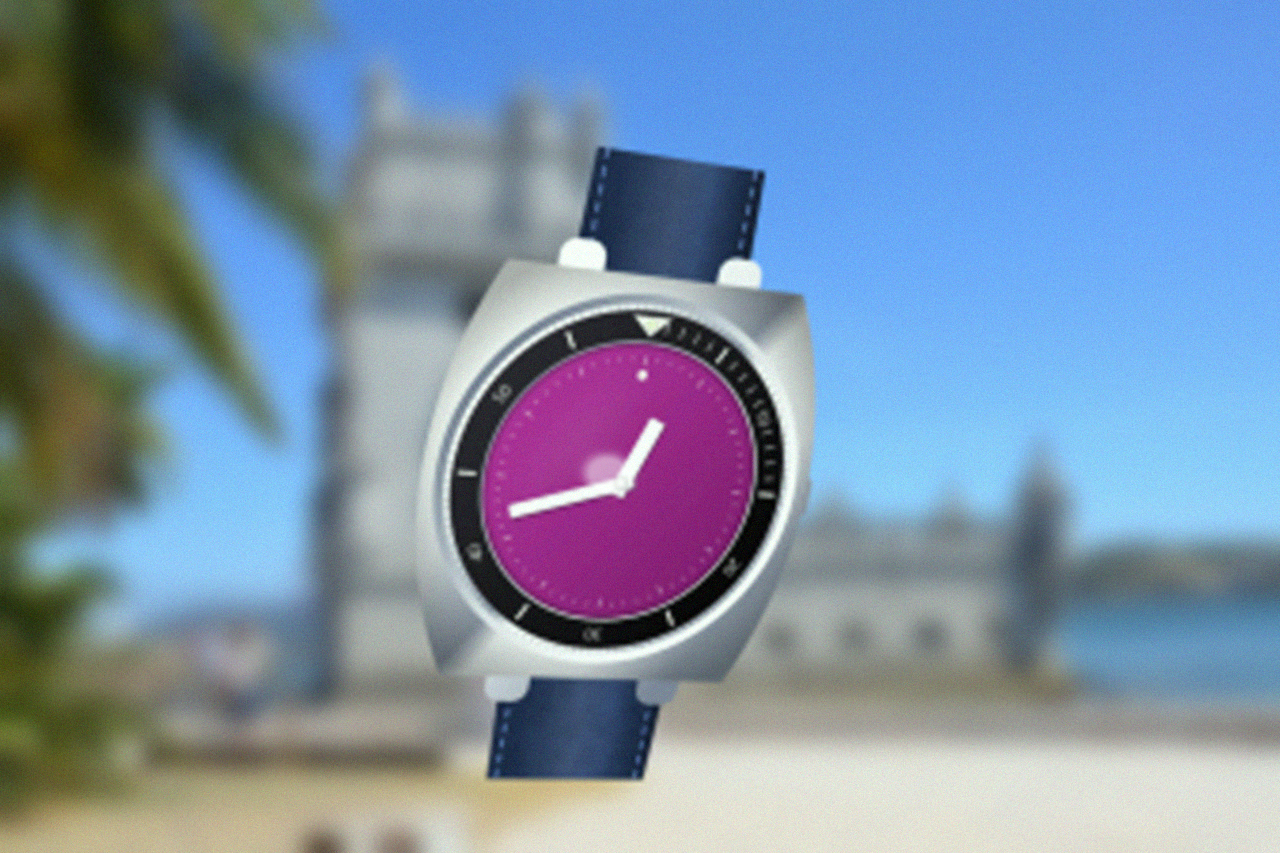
12:42
